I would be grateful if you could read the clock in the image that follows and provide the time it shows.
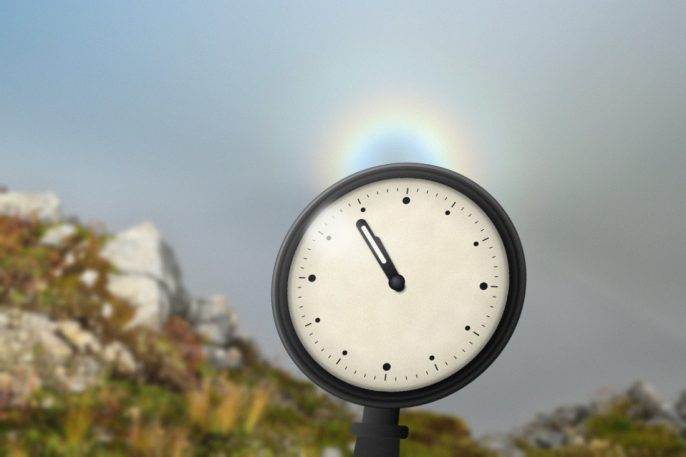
10:54
